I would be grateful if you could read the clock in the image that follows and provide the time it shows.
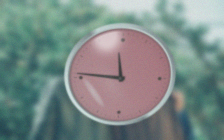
11:46
